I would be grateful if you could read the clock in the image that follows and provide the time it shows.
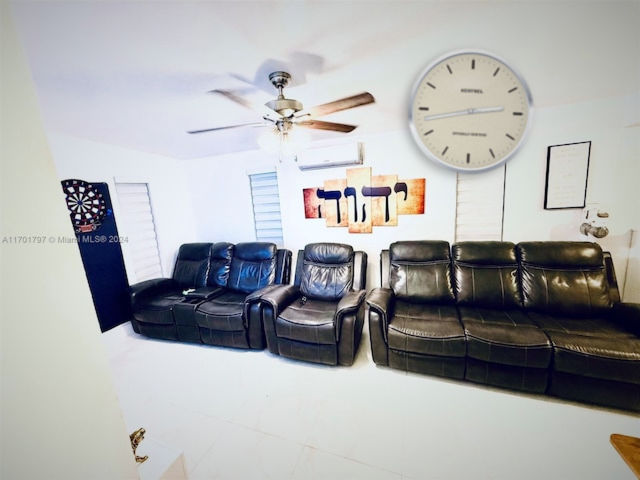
2:43
